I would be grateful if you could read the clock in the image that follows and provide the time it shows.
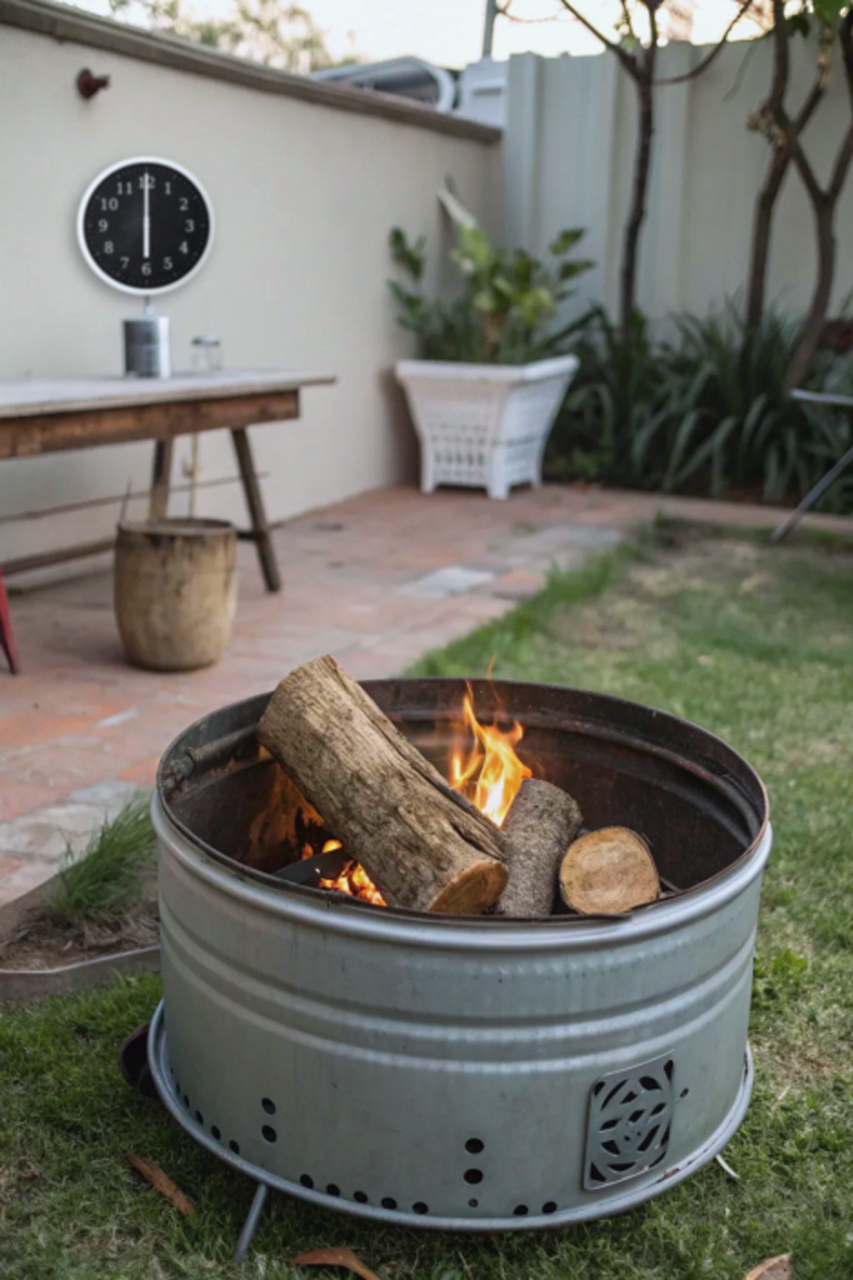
6:00
